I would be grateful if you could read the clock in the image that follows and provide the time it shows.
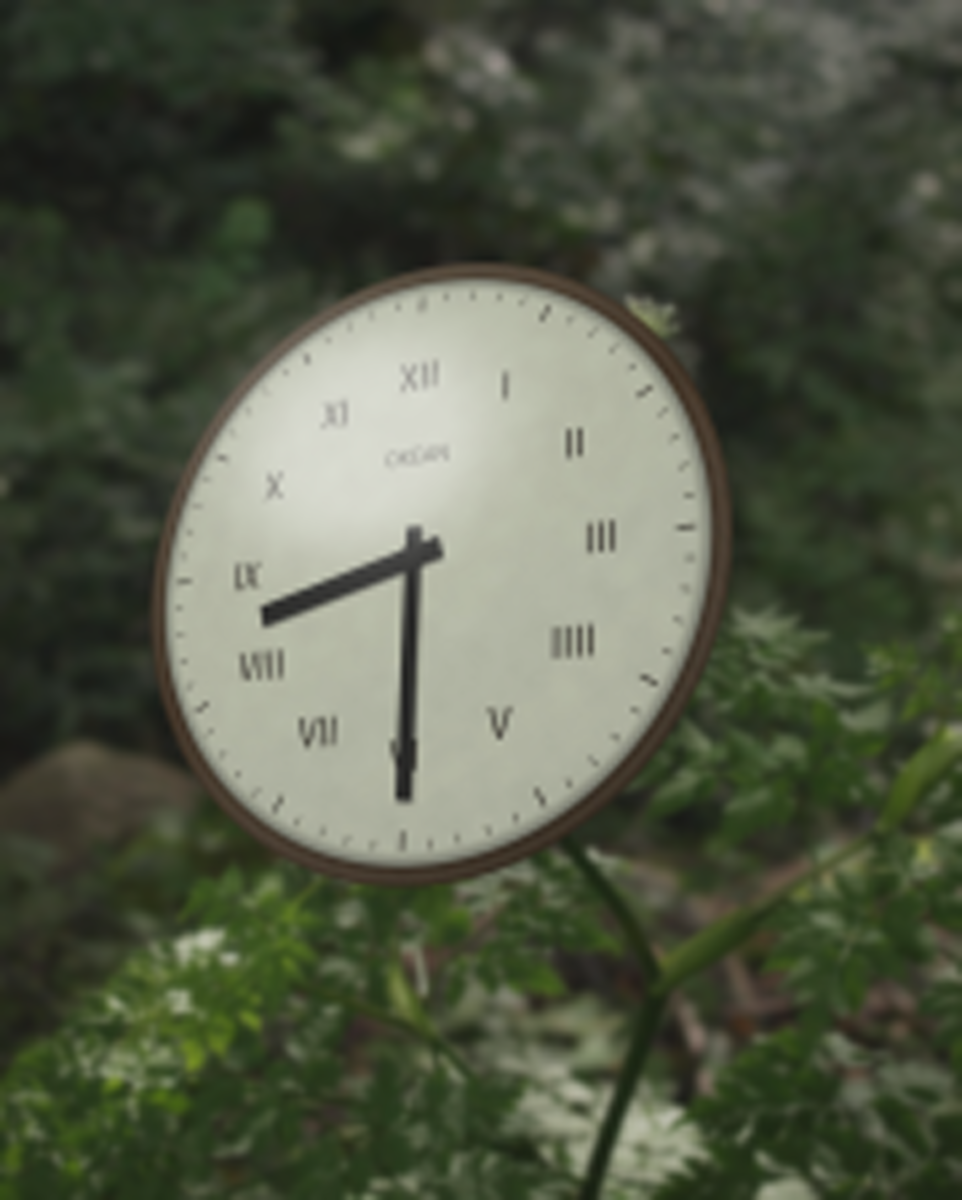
8:30
